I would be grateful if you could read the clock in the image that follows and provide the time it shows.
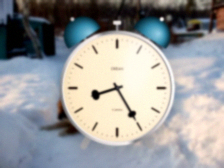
8:25
